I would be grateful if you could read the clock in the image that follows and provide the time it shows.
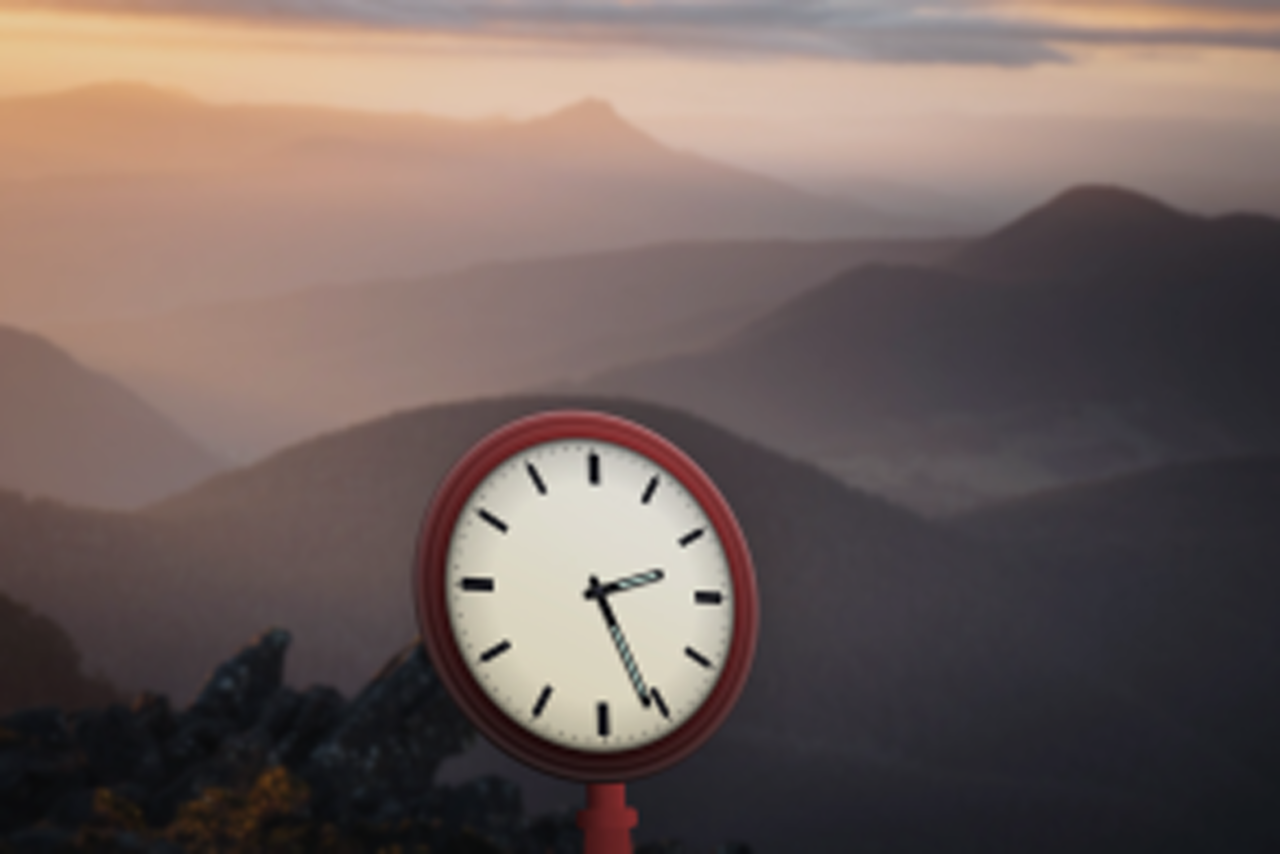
2:26
